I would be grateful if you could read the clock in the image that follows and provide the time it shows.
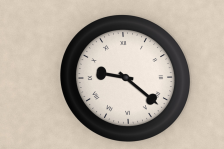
9:22
